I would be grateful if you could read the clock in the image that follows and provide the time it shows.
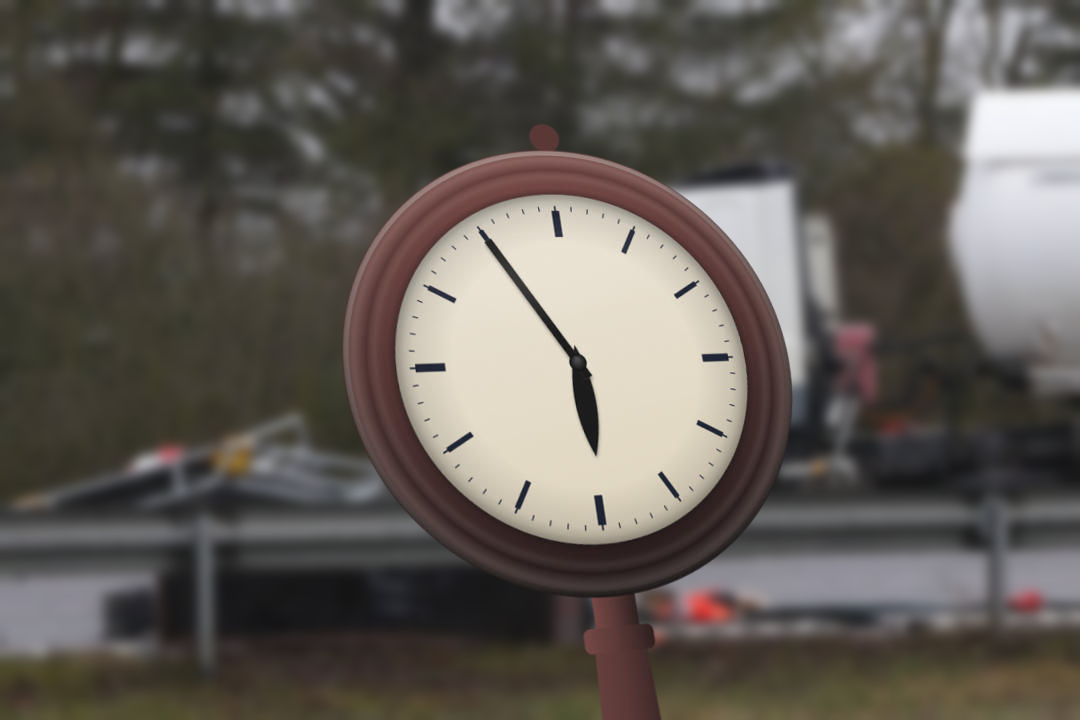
5:55
